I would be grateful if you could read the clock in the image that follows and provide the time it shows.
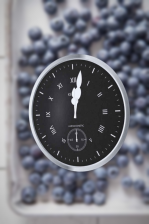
12:02
